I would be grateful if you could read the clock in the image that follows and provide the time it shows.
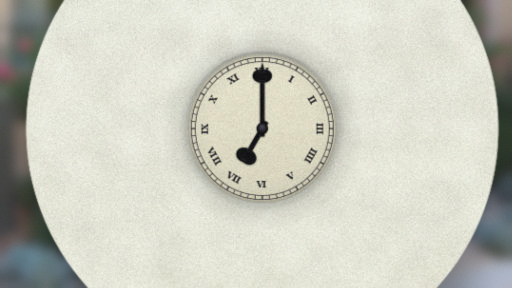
7:00
